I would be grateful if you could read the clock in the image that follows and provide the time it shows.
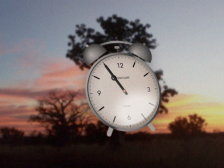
10:55
